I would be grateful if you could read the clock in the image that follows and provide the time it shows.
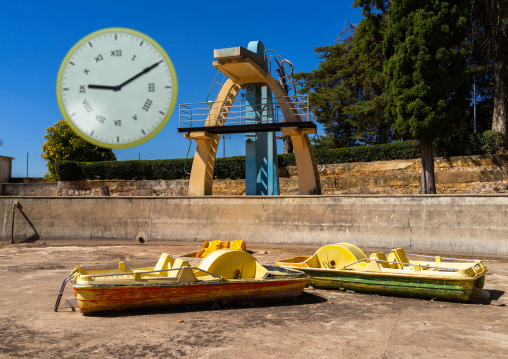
9:10
